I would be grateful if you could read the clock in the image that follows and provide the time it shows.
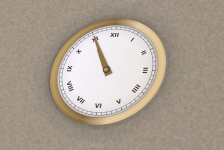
10:55
